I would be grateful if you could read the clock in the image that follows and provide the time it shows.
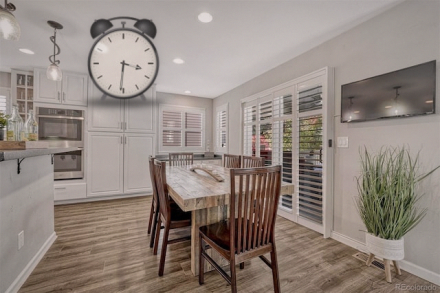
3:31
